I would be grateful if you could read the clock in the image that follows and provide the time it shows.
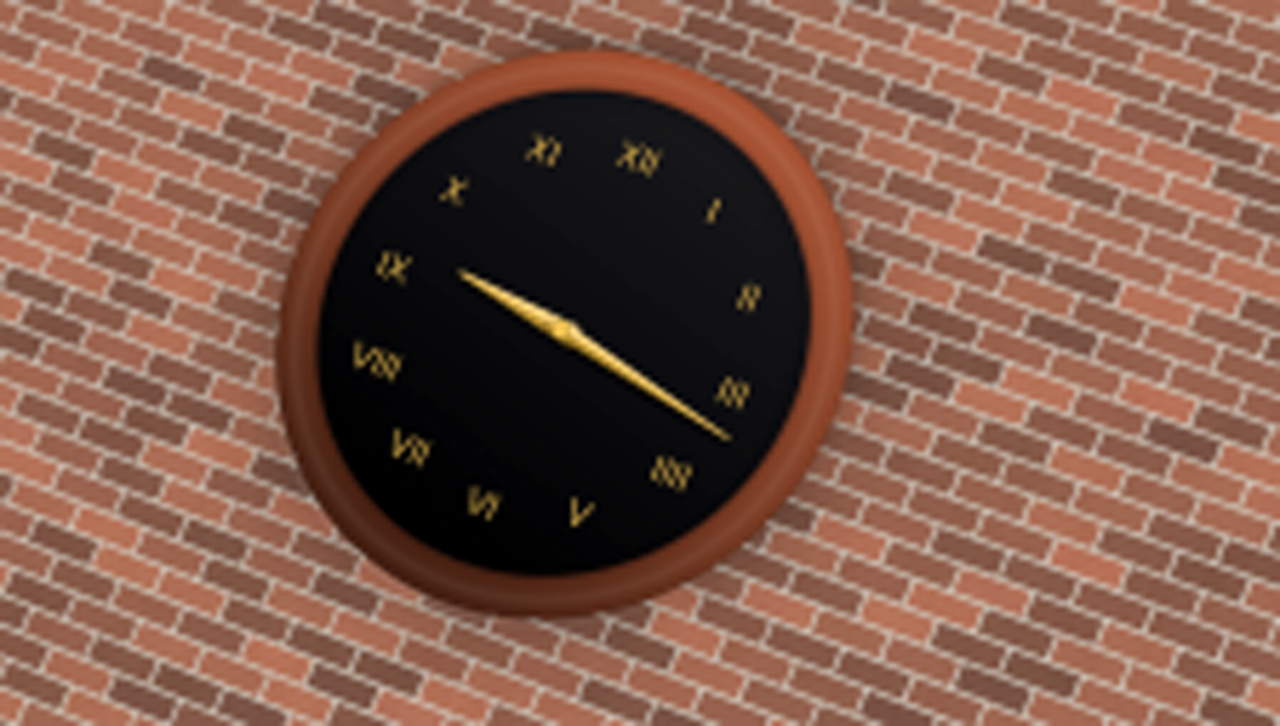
9:17
